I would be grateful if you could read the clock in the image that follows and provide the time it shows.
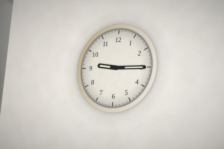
9:15
